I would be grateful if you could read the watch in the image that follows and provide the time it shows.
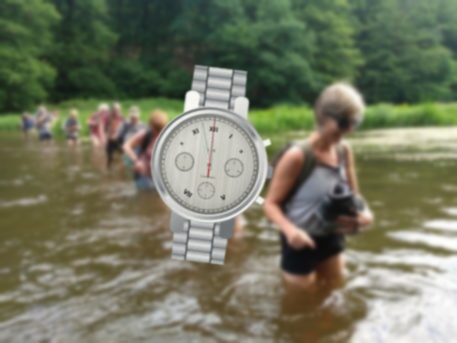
11:57
